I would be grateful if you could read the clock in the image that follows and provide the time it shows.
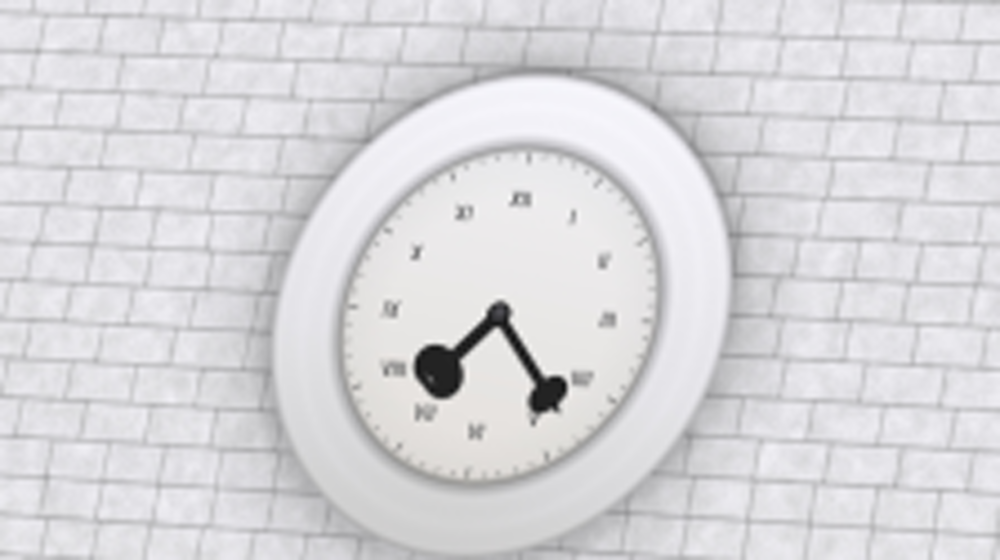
7:23
